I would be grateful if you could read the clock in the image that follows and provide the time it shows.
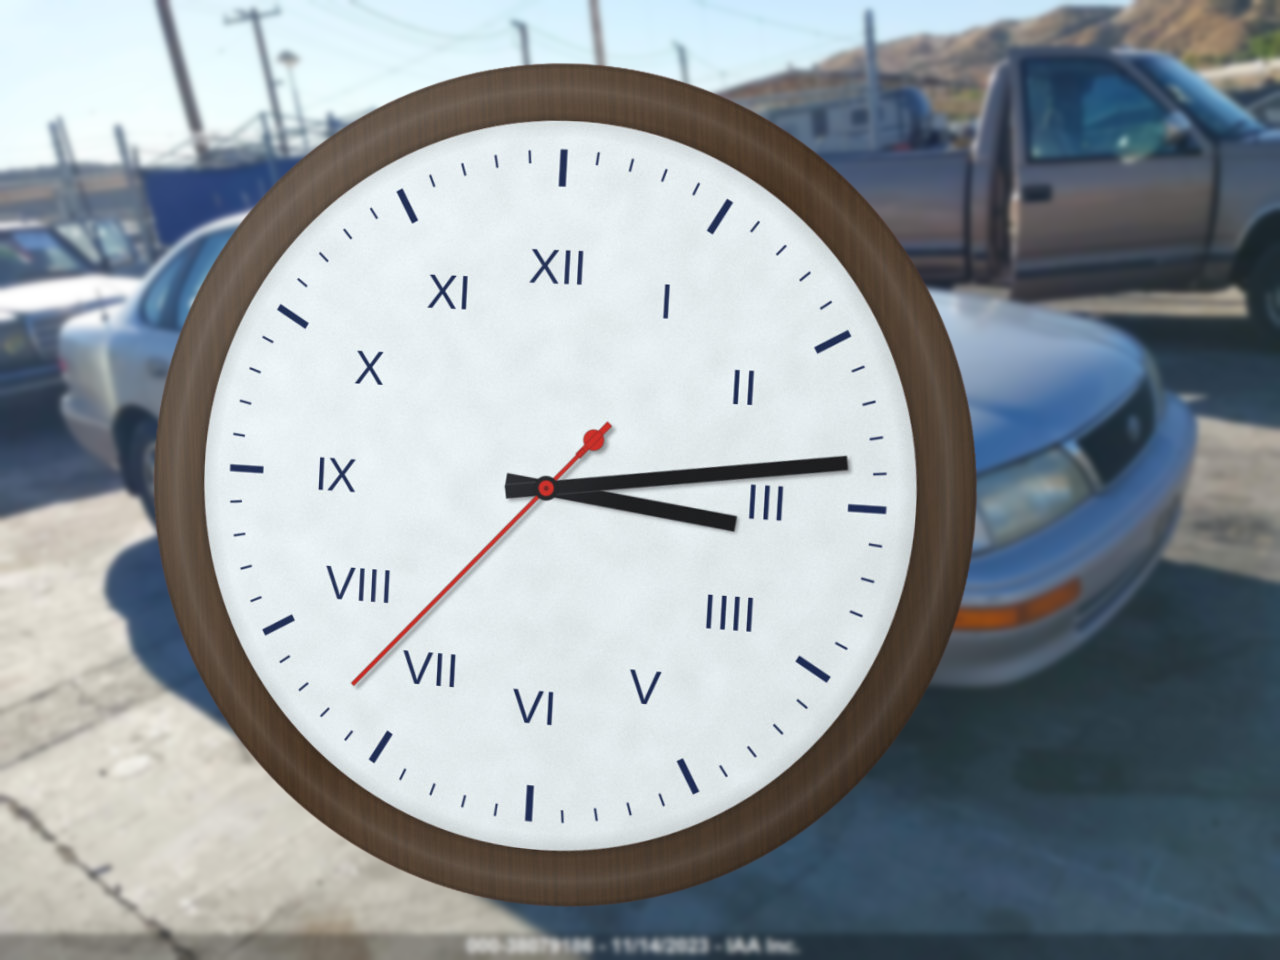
3:13:37
